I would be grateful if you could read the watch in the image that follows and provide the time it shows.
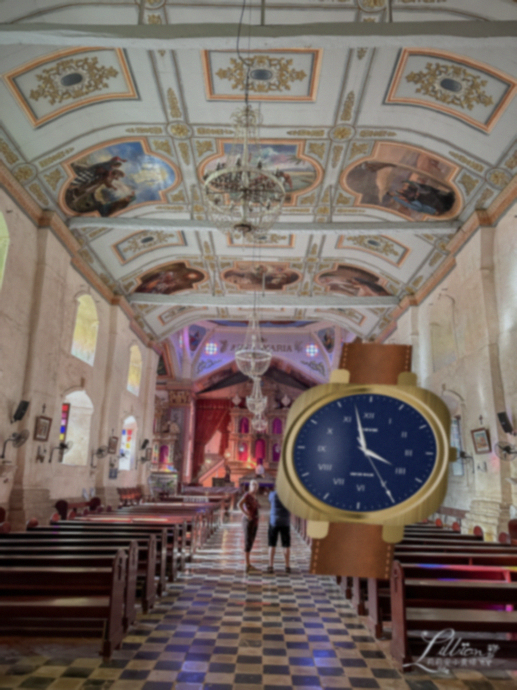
3:57:25
